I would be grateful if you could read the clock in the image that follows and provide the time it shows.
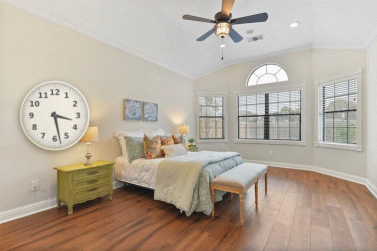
3:28
